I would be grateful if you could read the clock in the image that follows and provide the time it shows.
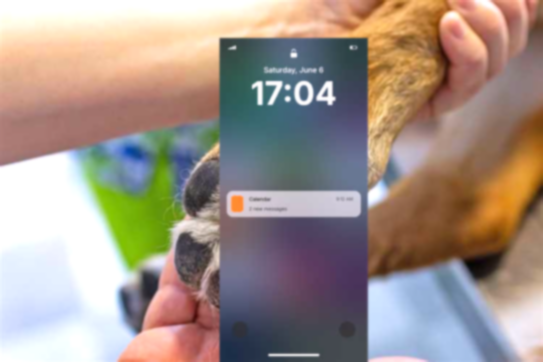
17:04
